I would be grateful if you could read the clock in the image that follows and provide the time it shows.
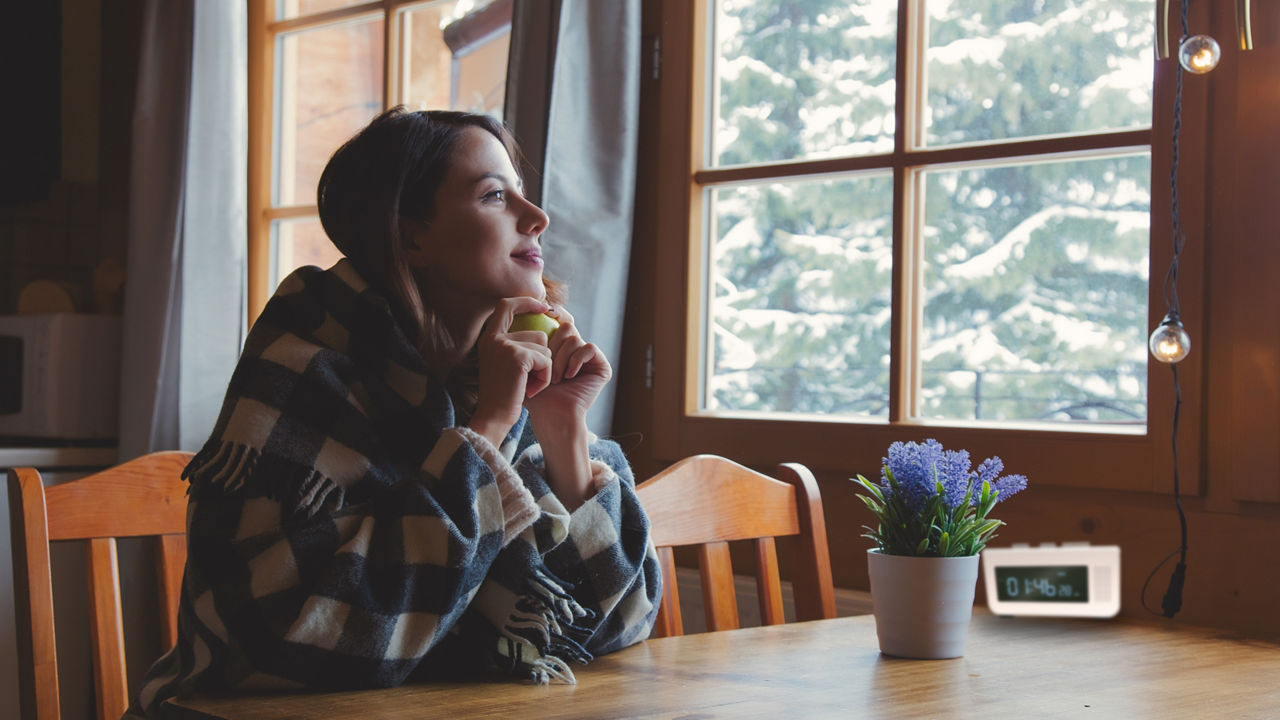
1:46
